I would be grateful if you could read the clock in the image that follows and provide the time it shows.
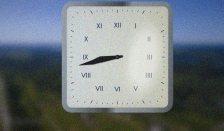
8:43
